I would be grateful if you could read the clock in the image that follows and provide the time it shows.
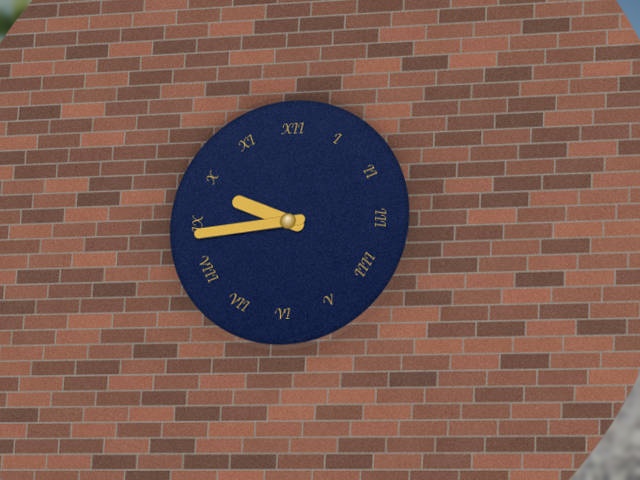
9:44
